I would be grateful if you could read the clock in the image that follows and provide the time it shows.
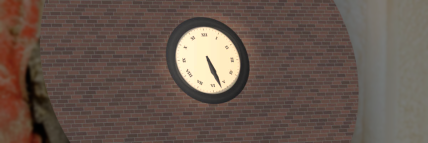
5:27
